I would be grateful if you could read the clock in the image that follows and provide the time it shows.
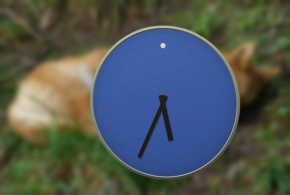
5:34
